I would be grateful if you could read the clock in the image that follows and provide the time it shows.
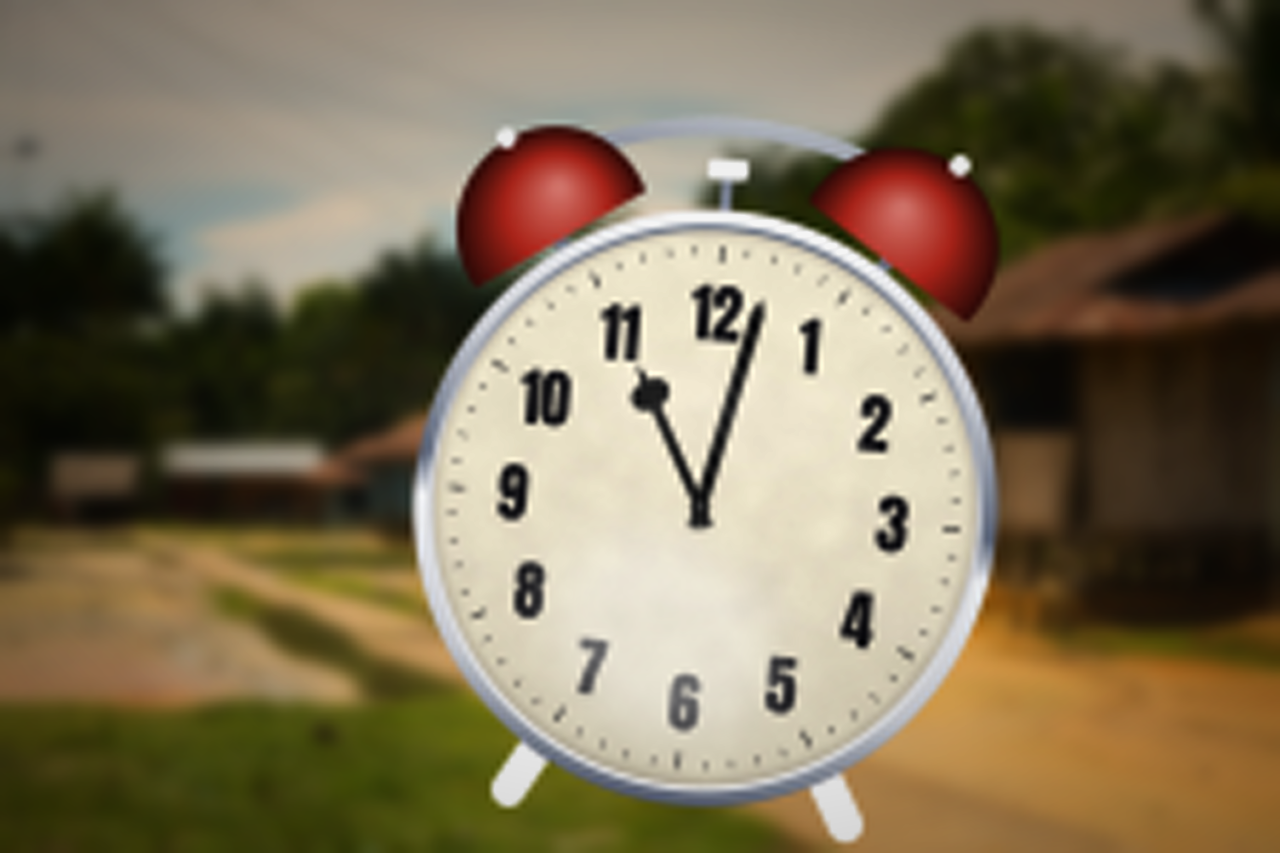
11:02
